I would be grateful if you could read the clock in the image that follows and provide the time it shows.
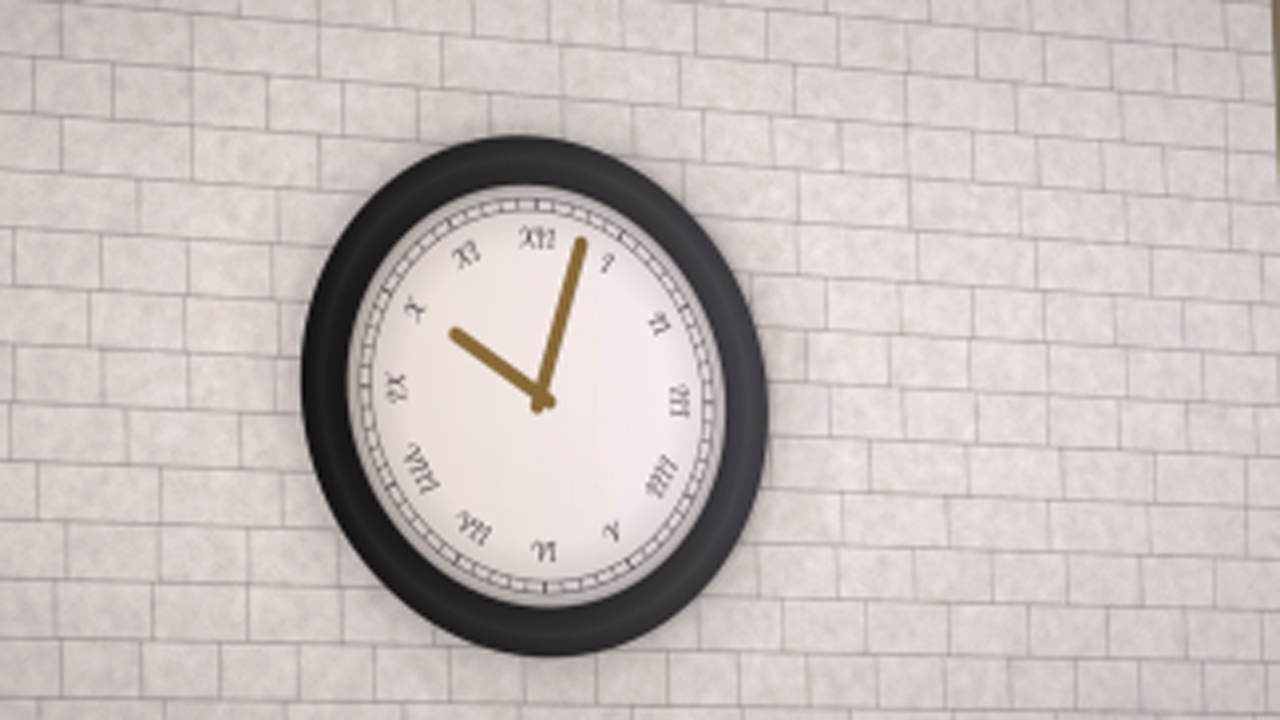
10:03
